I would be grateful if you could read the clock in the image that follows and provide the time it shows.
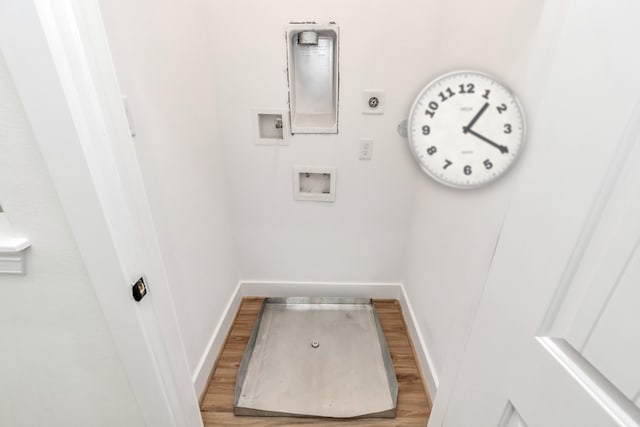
1:20
